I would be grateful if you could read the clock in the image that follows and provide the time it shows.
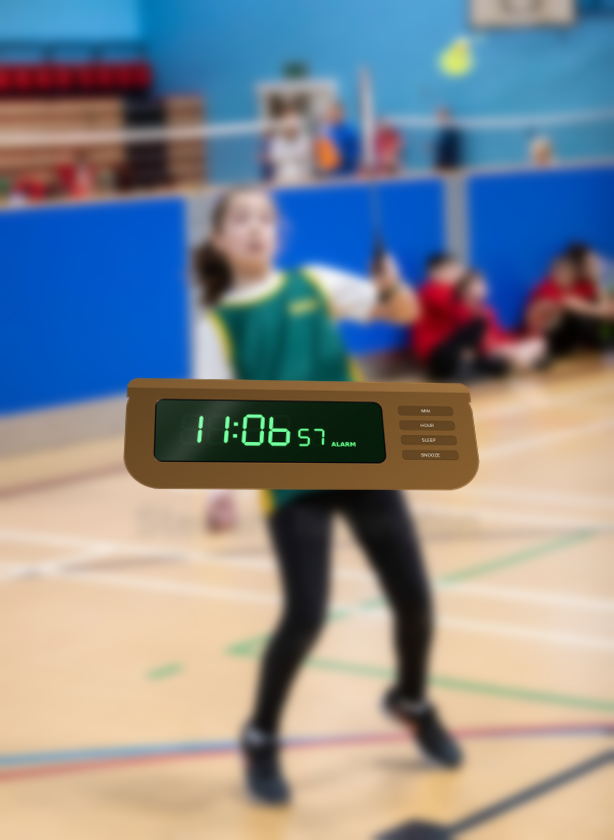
11:06:57
